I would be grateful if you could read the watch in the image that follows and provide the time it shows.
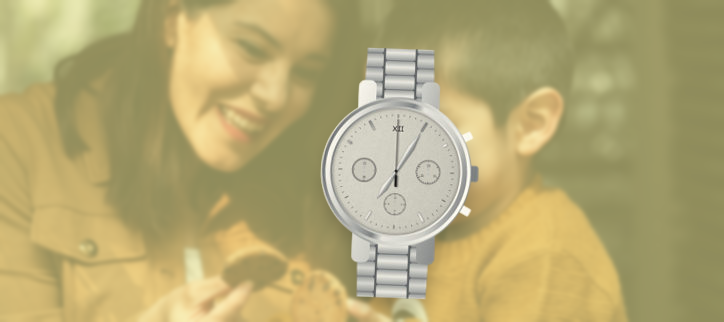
7:05
